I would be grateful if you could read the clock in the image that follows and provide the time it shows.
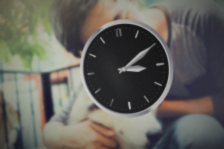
3:10
